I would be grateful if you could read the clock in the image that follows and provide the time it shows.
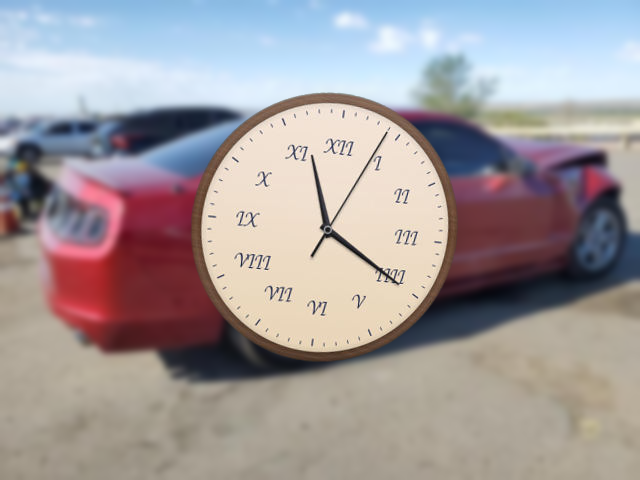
11:20:04
